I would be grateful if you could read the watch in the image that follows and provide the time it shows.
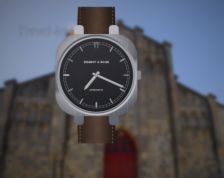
7:19
